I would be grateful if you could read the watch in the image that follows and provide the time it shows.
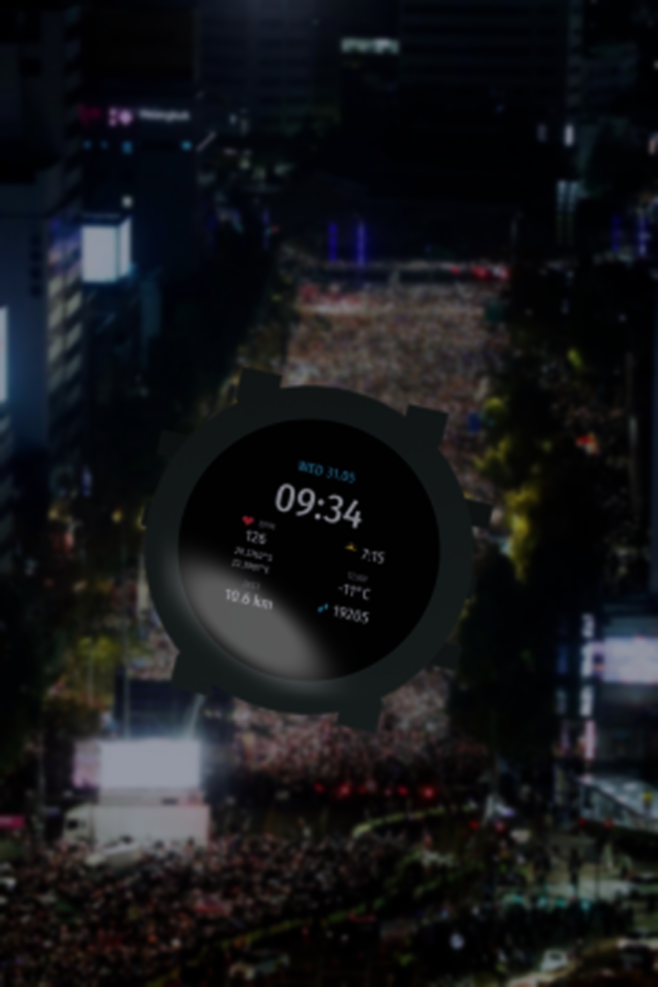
9:34
